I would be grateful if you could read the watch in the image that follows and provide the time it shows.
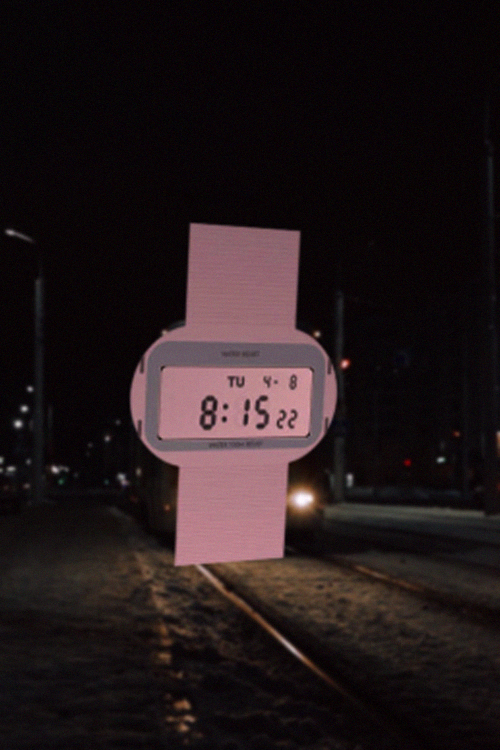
8:15:22
